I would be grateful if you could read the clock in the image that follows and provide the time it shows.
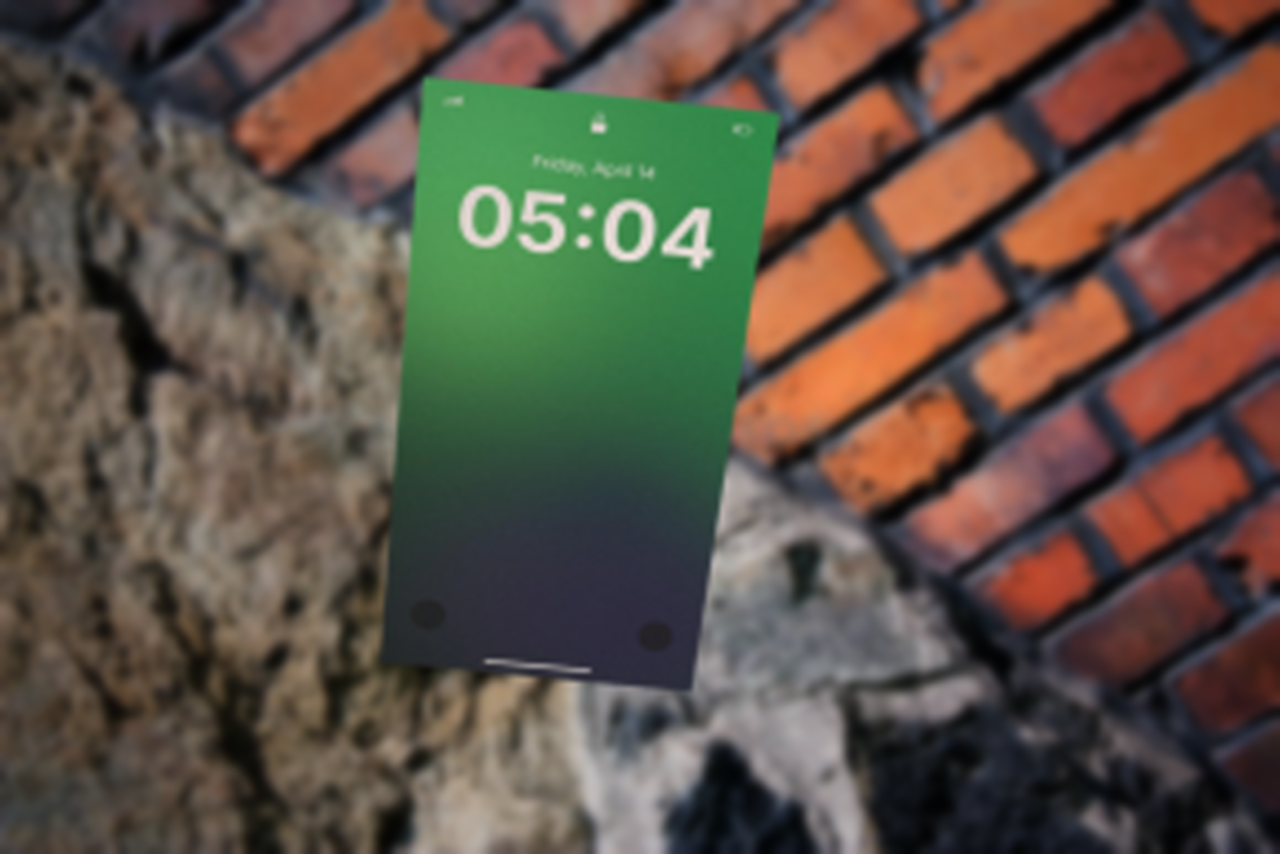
5:04
